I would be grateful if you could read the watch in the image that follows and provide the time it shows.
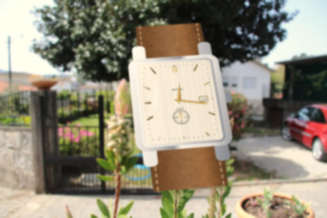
12:17
